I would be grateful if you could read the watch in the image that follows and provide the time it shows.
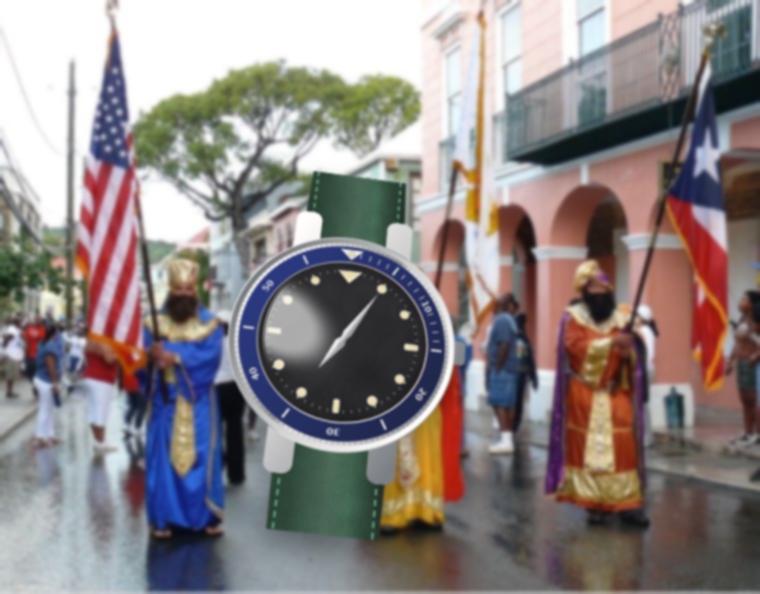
7:05
